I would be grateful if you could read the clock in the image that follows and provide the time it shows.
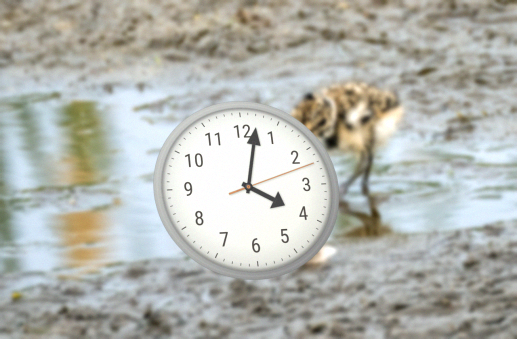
4:02:12
